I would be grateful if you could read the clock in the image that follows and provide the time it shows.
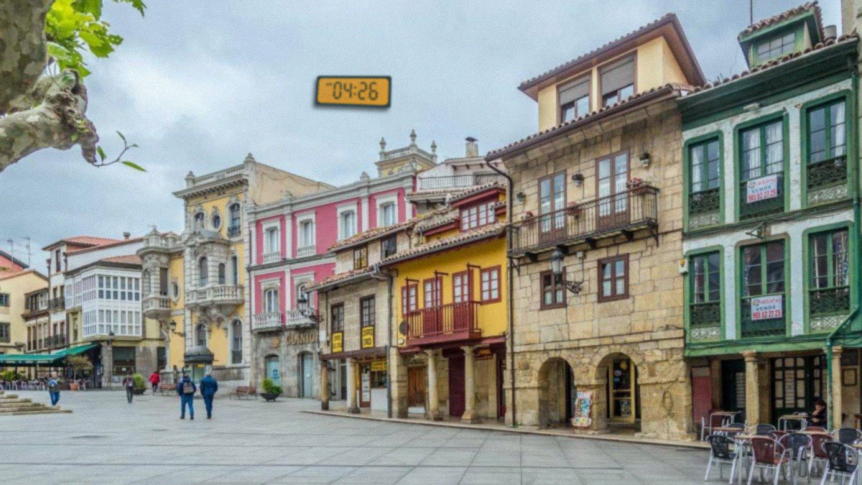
4:26
